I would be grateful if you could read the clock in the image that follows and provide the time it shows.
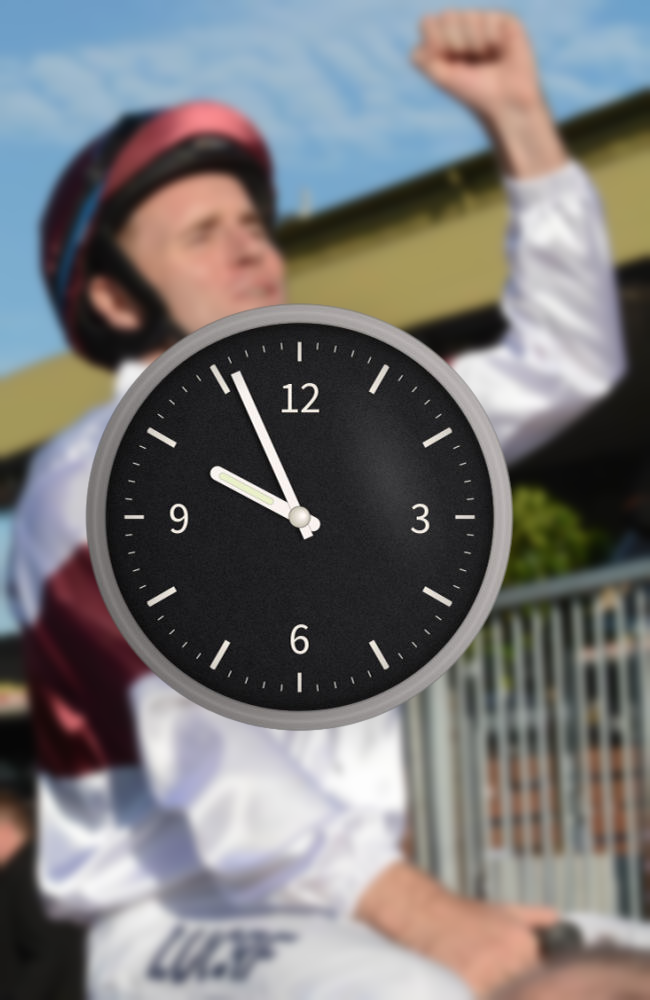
9:56
